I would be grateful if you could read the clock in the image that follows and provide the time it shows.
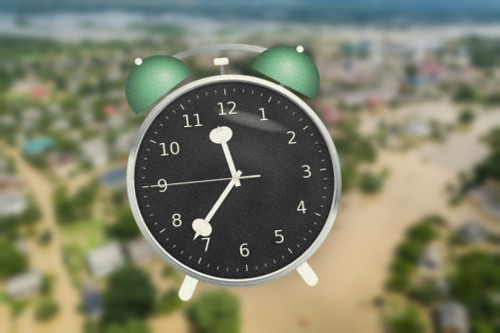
11:36:45
